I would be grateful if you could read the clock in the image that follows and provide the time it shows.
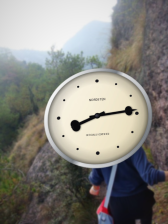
8:14
